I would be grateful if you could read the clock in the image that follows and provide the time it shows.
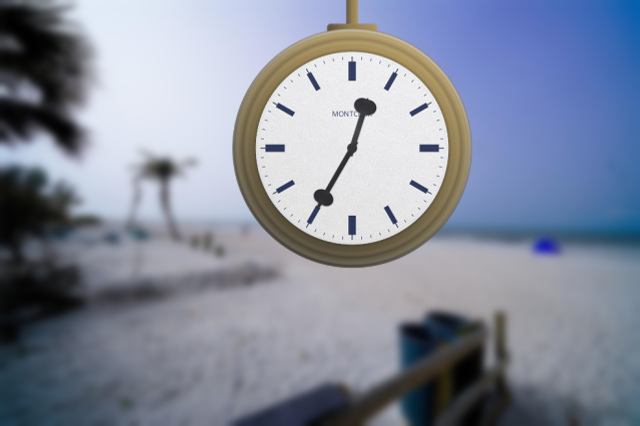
12:35
